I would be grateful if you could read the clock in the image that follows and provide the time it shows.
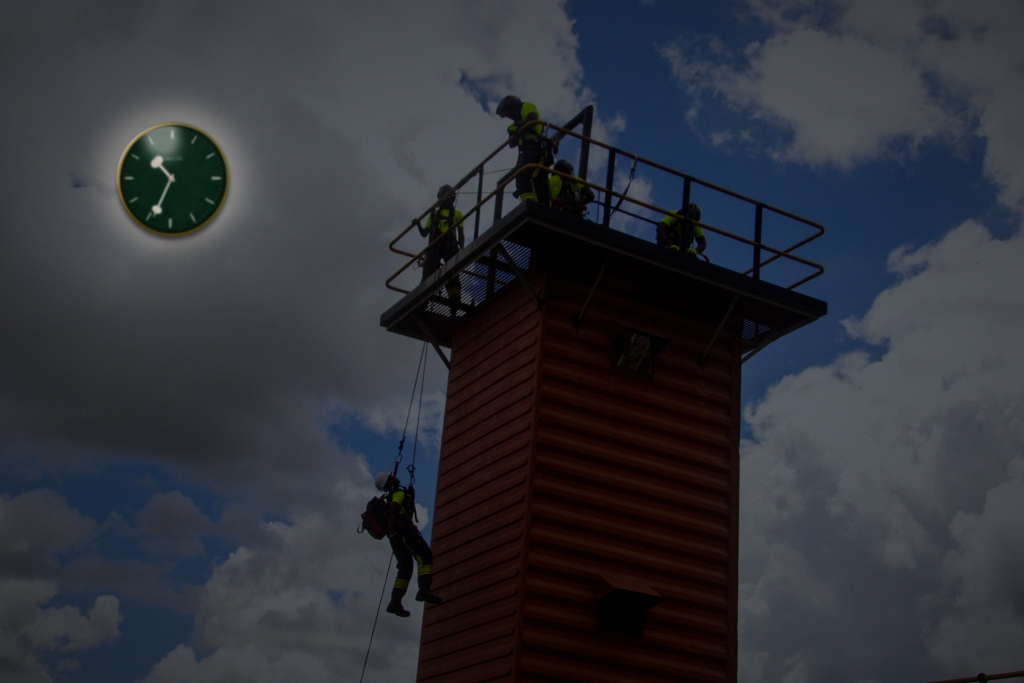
10:34
